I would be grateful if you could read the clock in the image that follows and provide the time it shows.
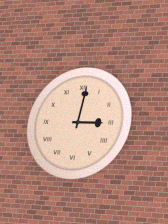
3:01
